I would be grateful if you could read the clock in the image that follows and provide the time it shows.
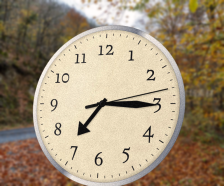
7:15:13
